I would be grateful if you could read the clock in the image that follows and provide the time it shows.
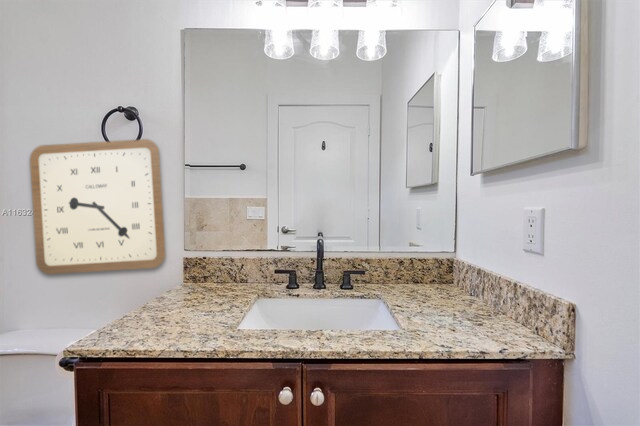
9:23
